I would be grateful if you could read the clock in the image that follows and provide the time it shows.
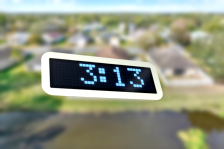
3:13
